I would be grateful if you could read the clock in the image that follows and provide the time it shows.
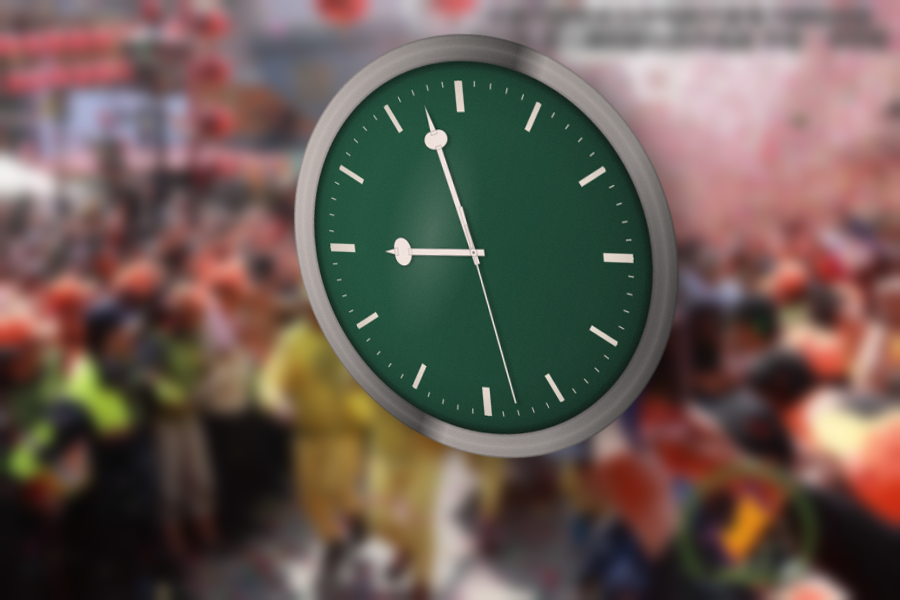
8:57:28
